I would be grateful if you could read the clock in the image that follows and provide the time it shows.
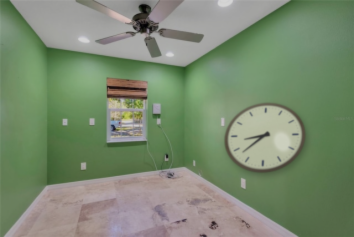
8:38
